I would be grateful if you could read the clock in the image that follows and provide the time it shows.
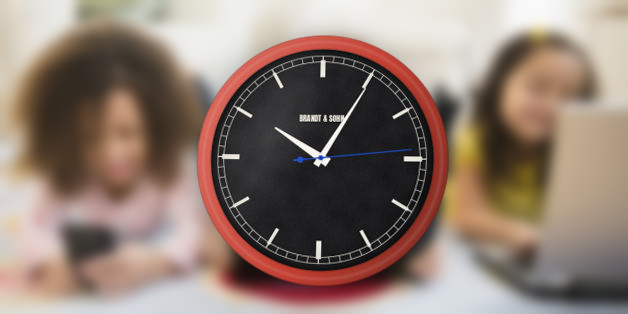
10:05:14
